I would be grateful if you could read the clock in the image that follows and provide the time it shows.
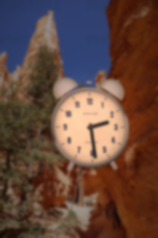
2:29
